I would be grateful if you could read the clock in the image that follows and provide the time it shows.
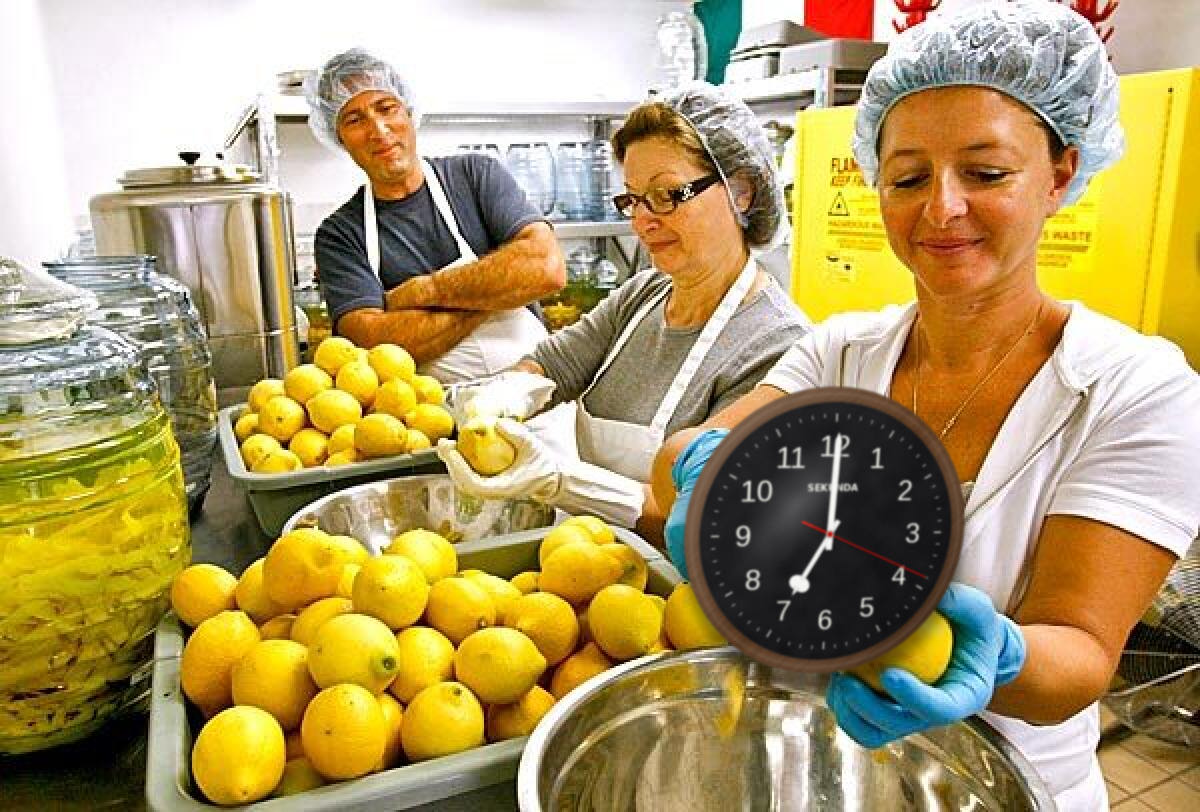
7:00:19
